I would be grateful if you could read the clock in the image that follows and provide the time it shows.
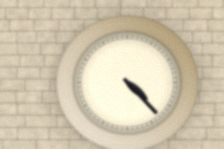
4:23
